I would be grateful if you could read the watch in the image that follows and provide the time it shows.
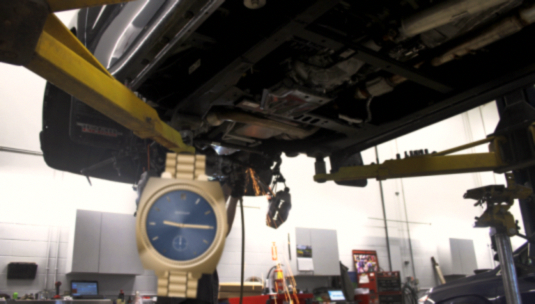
9:15
